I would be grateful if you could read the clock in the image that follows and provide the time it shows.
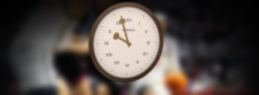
9:57
